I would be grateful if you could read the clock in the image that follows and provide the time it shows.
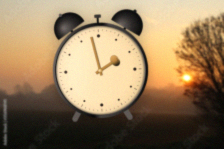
1:58
